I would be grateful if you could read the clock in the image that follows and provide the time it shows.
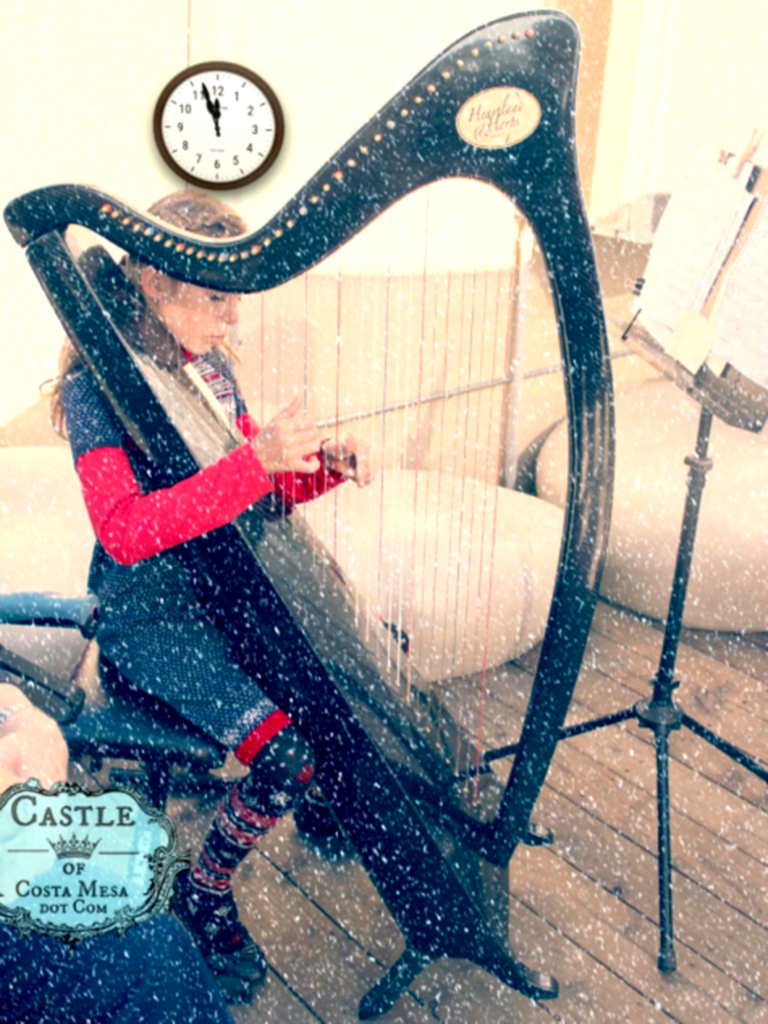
11:57
